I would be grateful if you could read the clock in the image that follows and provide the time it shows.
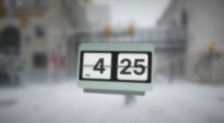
4:25
